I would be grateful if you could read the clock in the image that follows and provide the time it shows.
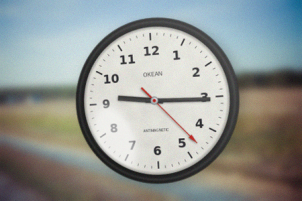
9:15:23
